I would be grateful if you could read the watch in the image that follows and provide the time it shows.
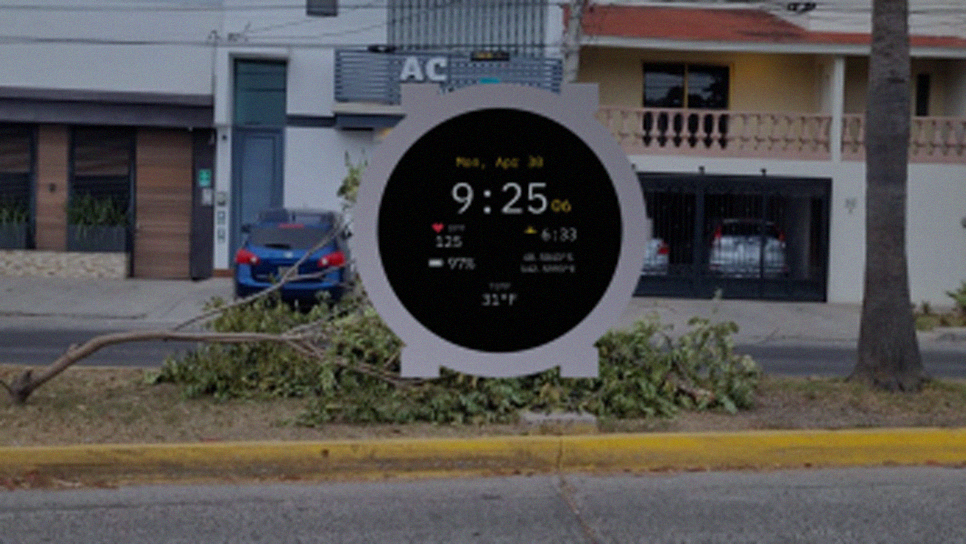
9:25
